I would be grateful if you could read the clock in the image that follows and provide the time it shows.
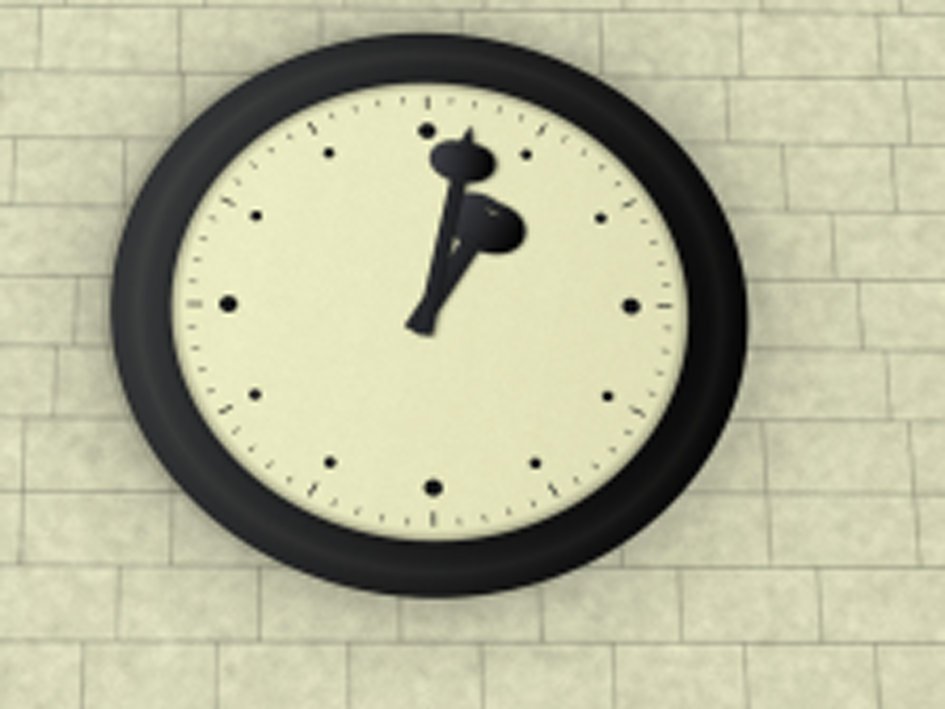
1:02
